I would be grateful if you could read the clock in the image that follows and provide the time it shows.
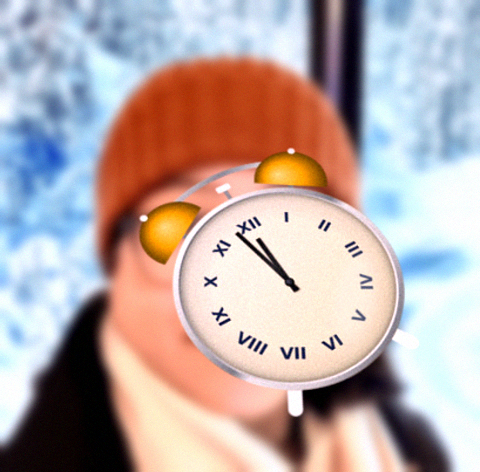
11:58
